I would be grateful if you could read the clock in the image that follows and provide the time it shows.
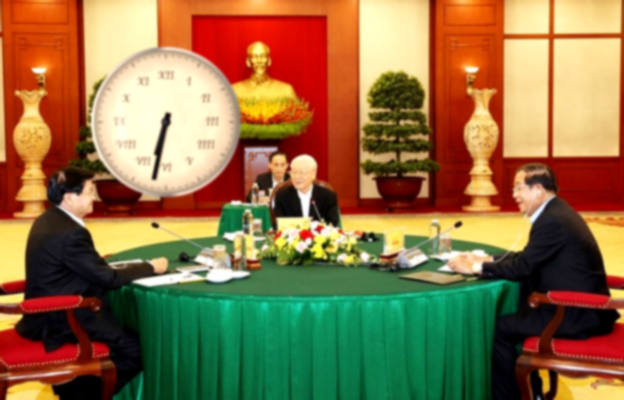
6:32
